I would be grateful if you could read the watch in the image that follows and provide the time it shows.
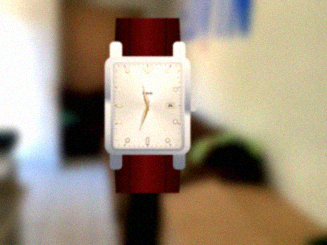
11:33
